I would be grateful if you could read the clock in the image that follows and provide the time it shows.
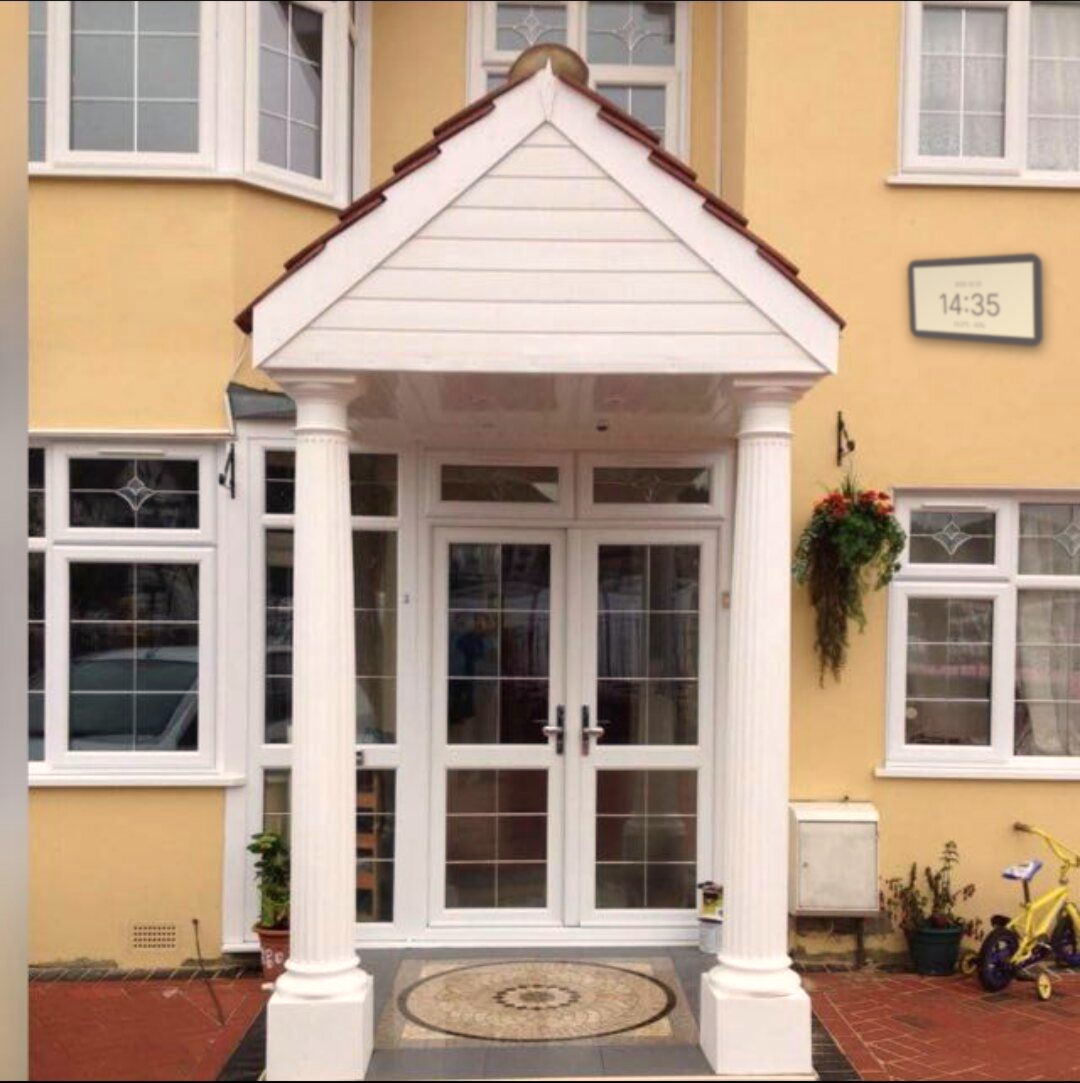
14:35
